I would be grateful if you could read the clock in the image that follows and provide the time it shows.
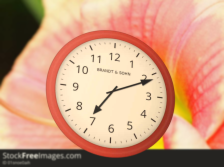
7:11
